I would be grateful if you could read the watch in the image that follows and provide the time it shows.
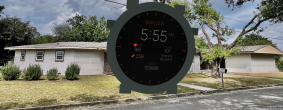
5:55
